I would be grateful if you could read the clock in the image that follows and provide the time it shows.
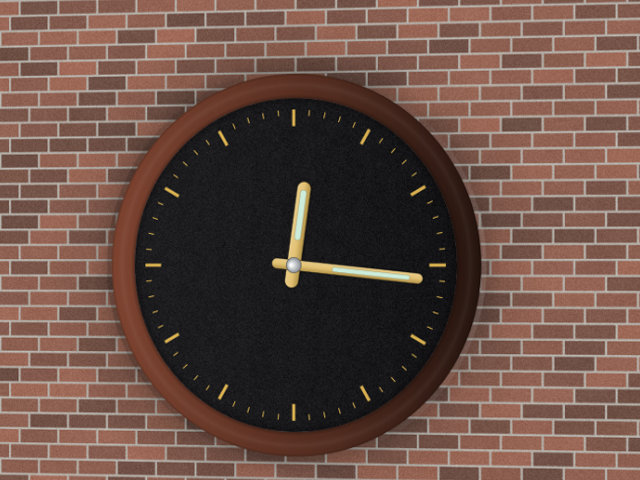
12:16
